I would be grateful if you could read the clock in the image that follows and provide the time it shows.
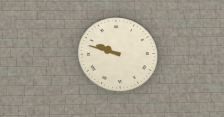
9:48
